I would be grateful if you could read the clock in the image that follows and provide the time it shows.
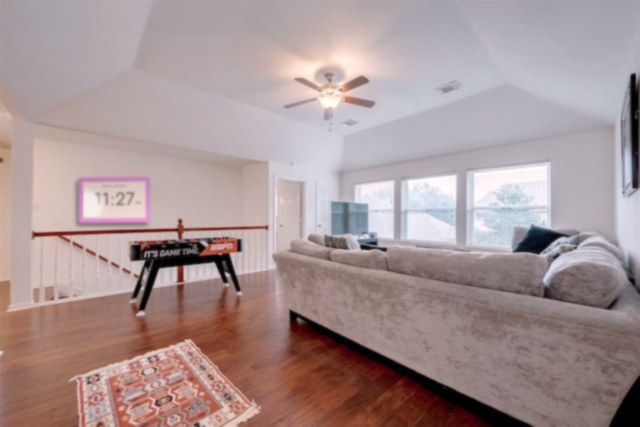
11:27
